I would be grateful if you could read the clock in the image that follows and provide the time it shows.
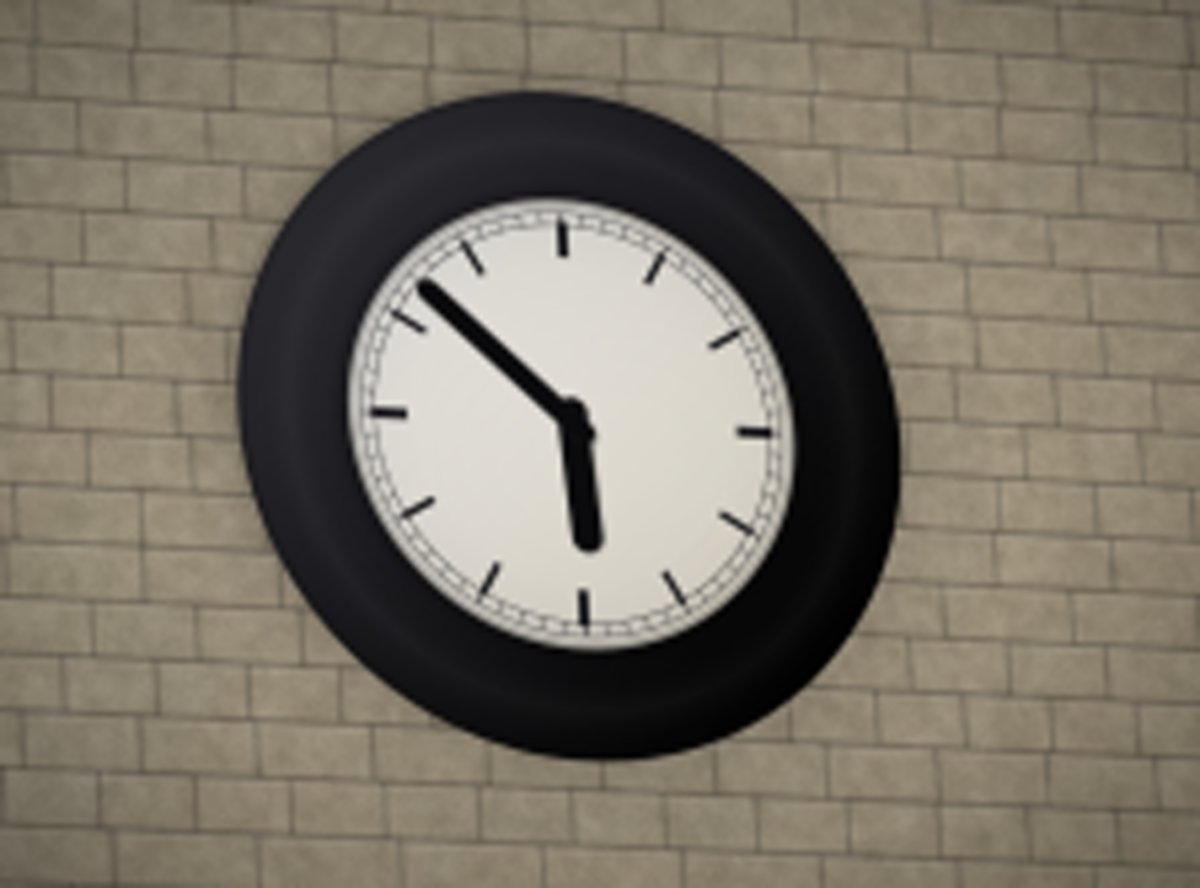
5:52
